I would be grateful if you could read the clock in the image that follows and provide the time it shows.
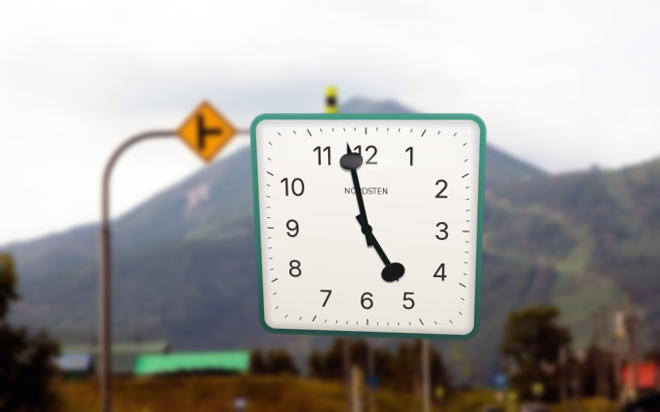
4:58
